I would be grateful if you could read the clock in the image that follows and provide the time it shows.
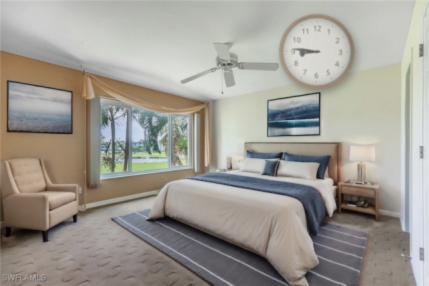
8:46
